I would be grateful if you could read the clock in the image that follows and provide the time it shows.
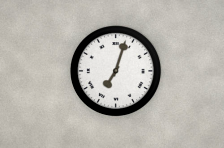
7:03
